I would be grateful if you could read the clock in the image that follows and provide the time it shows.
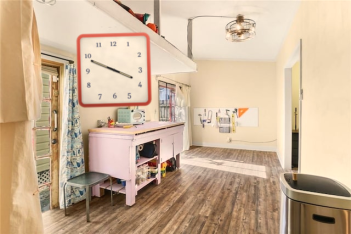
3:49
